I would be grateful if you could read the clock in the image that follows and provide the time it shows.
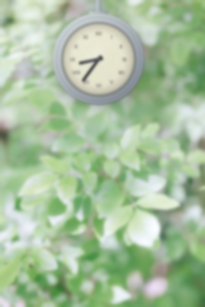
8:36
